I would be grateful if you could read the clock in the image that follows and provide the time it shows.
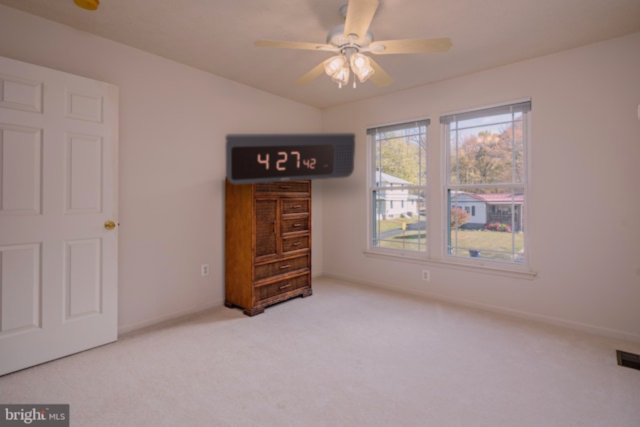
4:27
